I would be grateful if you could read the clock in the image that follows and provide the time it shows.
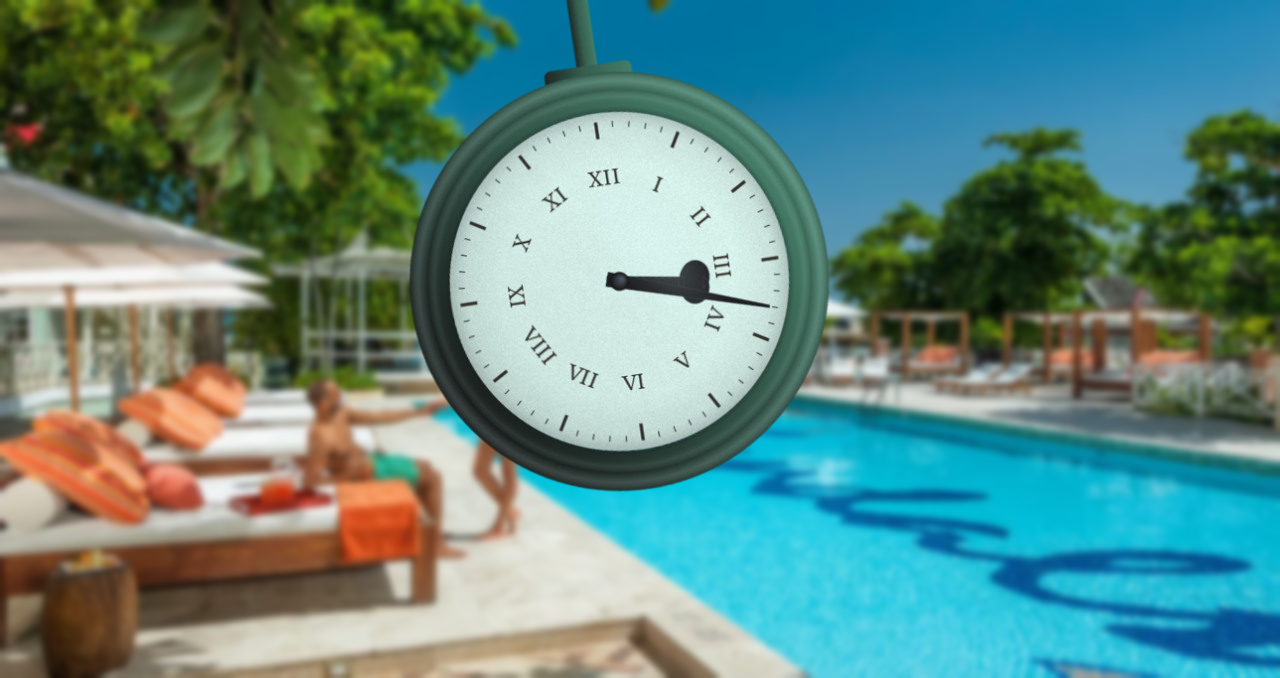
3:18
